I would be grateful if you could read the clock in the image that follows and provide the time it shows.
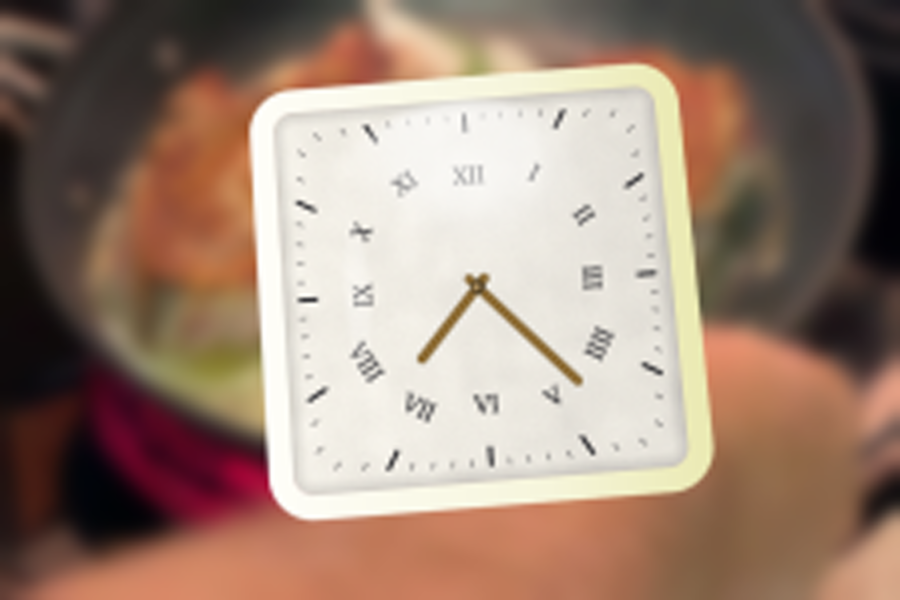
7:23
